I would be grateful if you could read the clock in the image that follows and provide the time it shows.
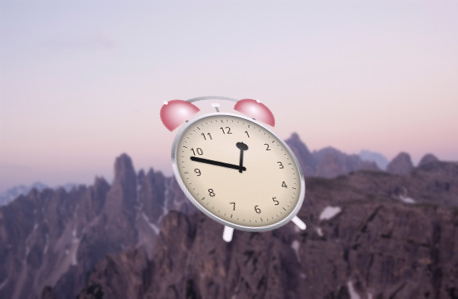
12:48
